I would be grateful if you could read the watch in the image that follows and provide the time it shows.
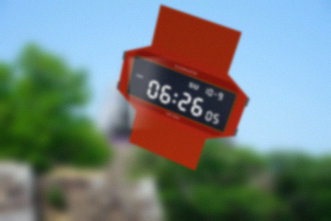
6:26
